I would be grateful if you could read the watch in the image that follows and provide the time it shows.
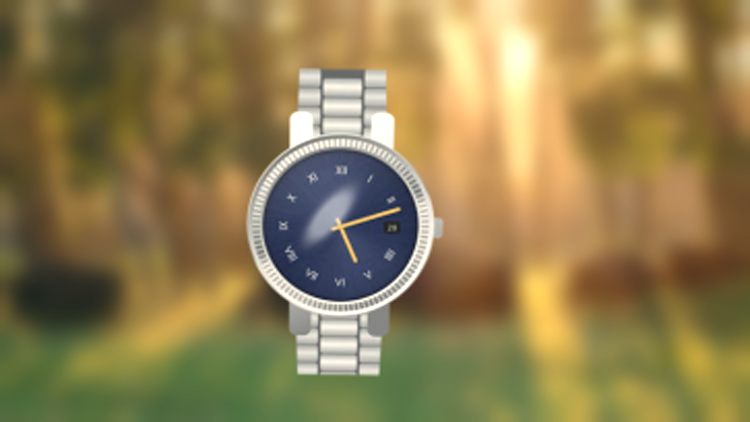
5:12
